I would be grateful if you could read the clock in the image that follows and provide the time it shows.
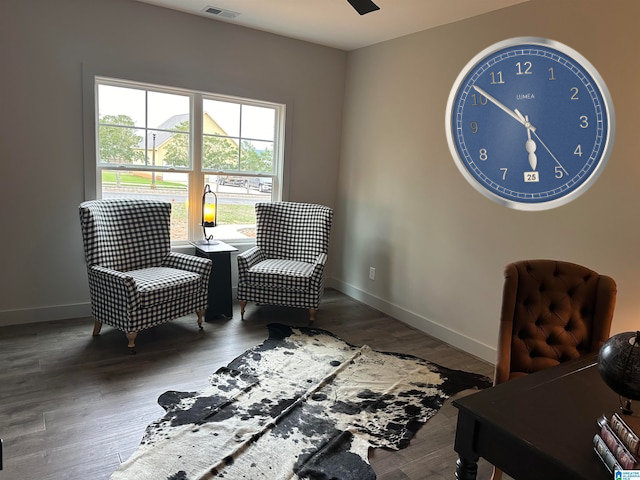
5:51:24
